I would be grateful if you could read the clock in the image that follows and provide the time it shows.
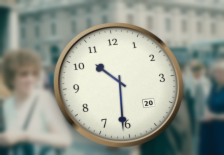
10:31
